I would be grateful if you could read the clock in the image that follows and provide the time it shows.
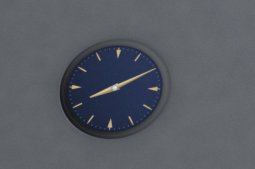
8:10
